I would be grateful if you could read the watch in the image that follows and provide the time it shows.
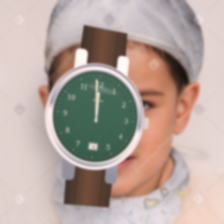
11:59
